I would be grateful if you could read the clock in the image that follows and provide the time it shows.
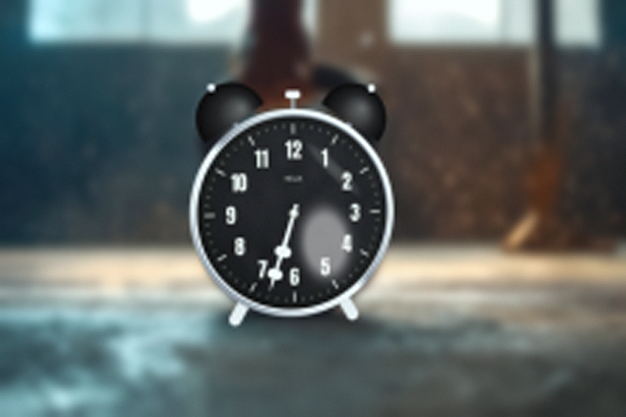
6:33
